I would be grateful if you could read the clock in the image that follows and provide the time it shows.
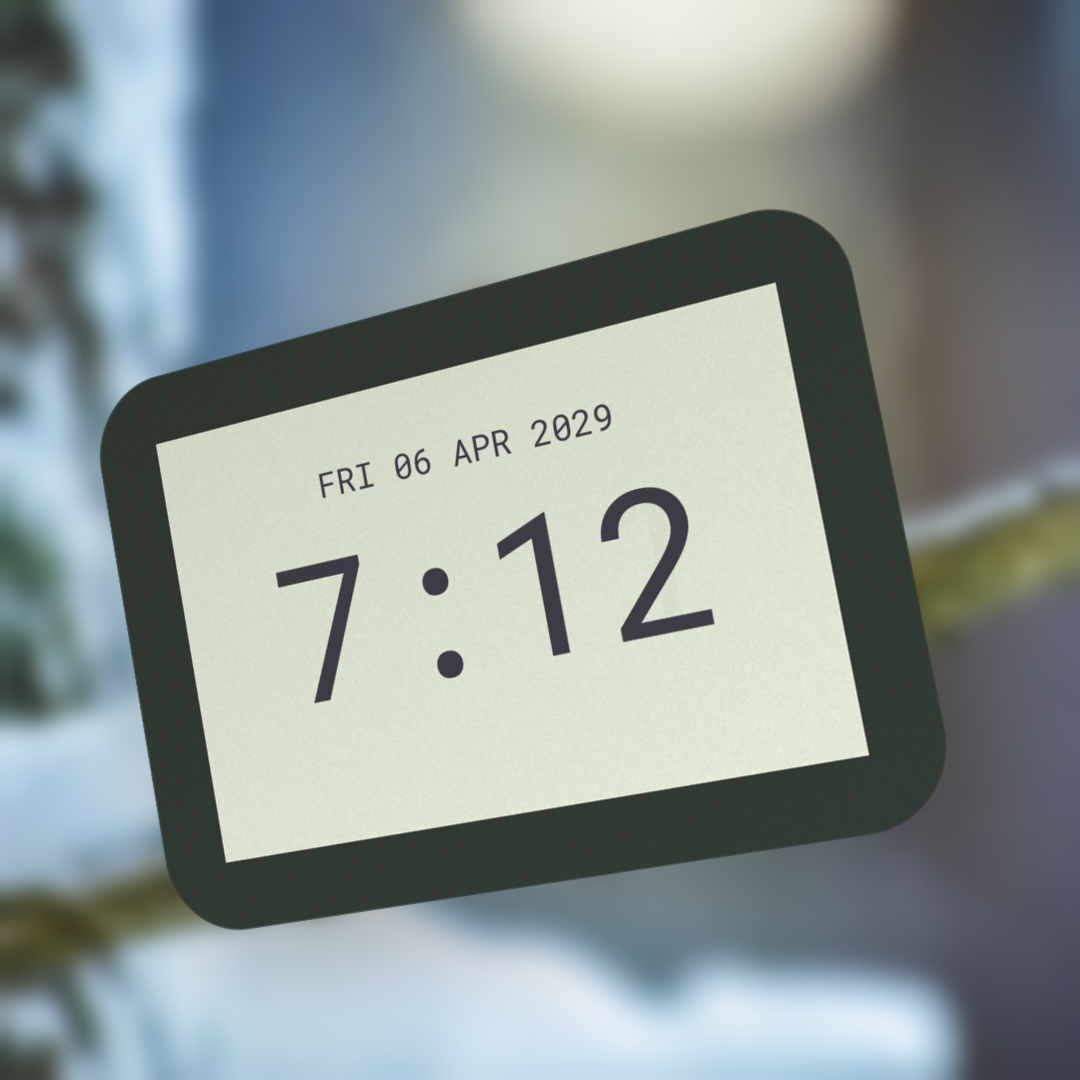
7:12
